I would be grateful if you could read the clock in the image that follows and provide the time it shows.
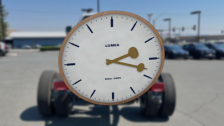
2:18
